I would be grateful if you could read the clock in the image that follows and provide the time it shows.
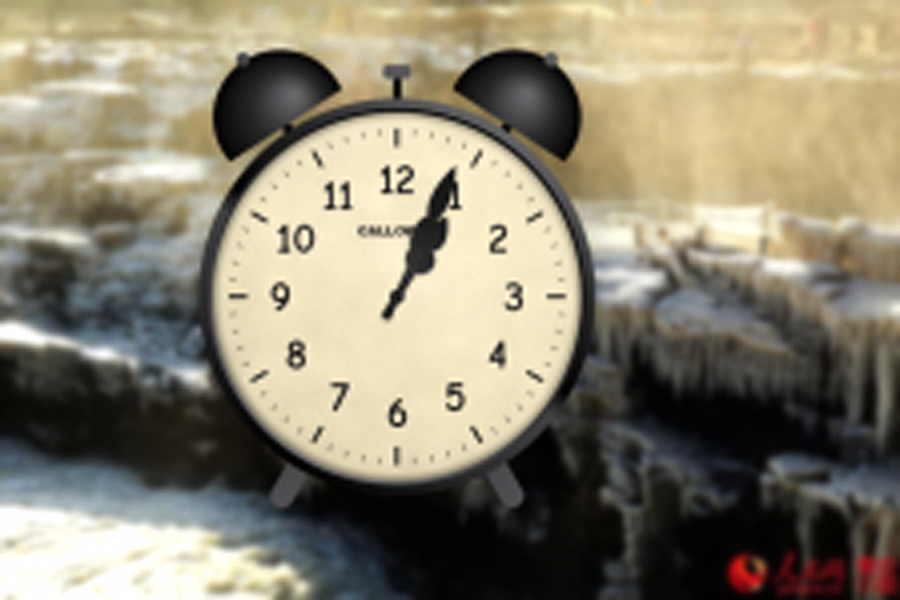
1:04
